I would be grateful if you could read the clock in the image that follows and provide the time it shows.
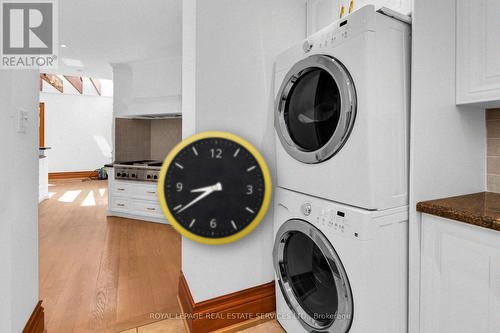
8:39
